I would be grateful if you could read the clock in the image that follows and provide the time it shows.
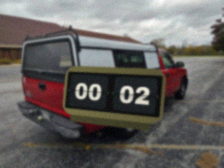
0:02
